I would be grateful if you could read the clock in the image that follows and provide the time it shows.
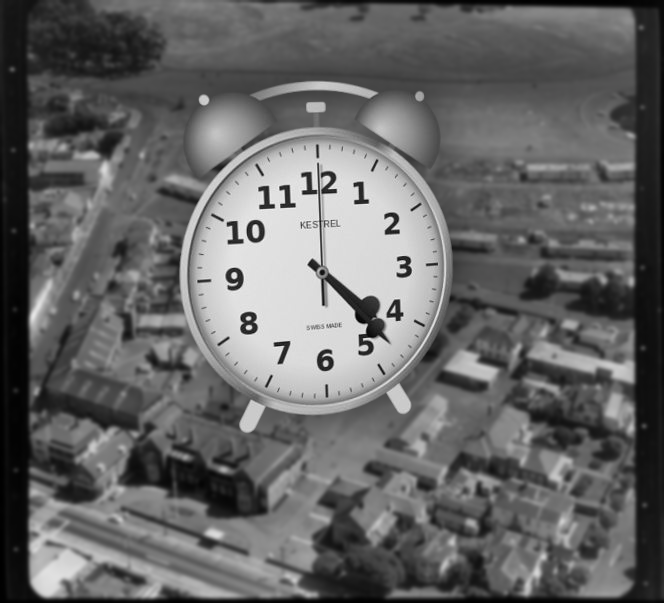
4:23:00
